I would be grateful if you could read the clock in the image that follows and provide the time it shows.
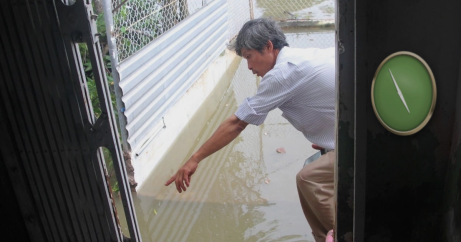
4:55
